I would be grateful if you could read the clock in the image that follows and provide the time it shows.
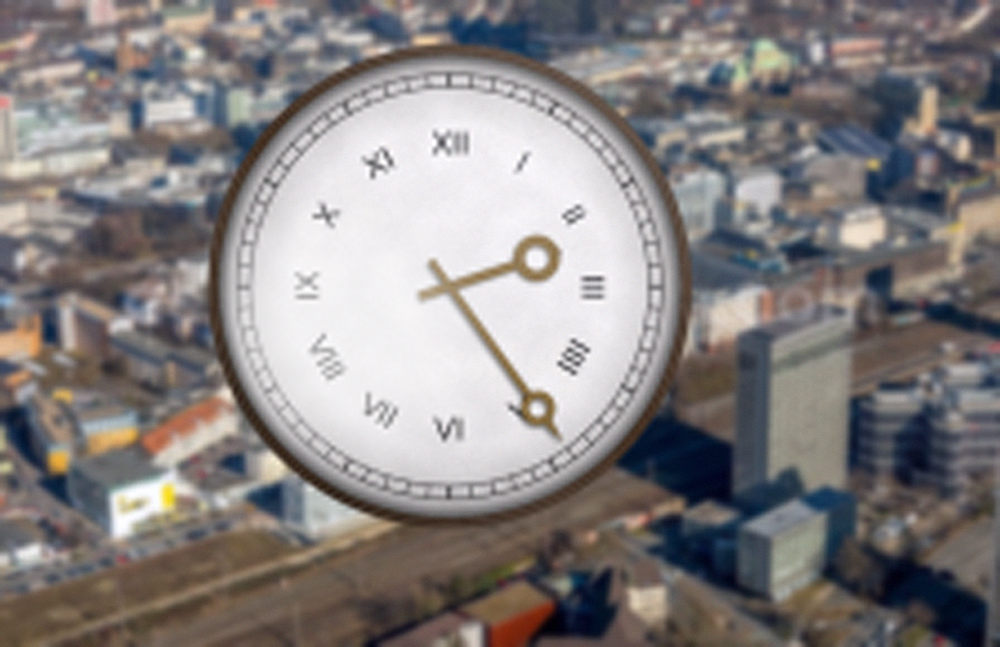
2:24
